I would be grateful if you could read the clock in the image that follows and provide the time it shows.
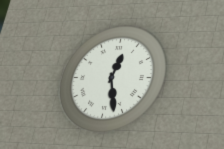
12:27
